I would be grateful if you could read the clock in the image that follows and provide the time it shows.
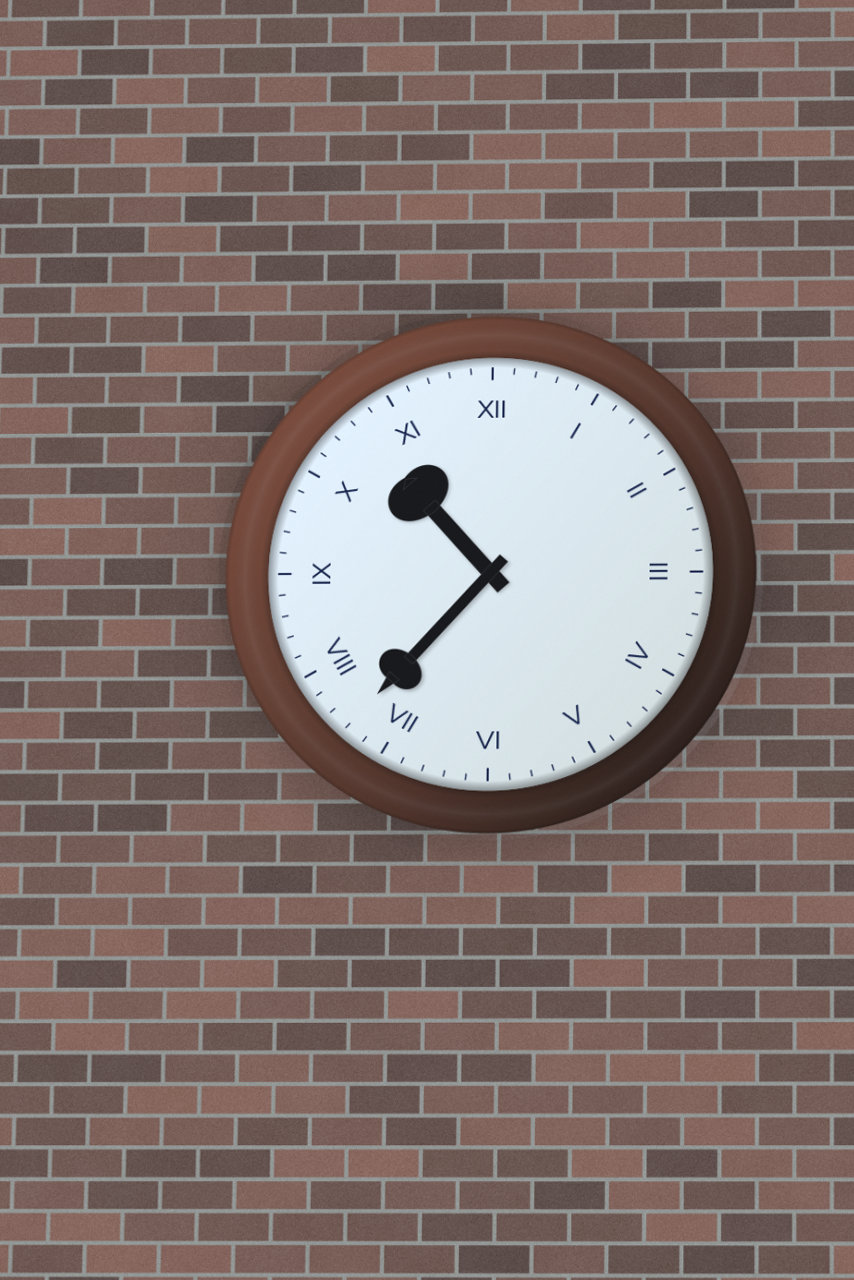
10:37
